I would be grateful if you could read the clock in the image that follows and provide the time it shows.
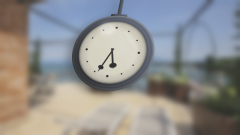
5:34
